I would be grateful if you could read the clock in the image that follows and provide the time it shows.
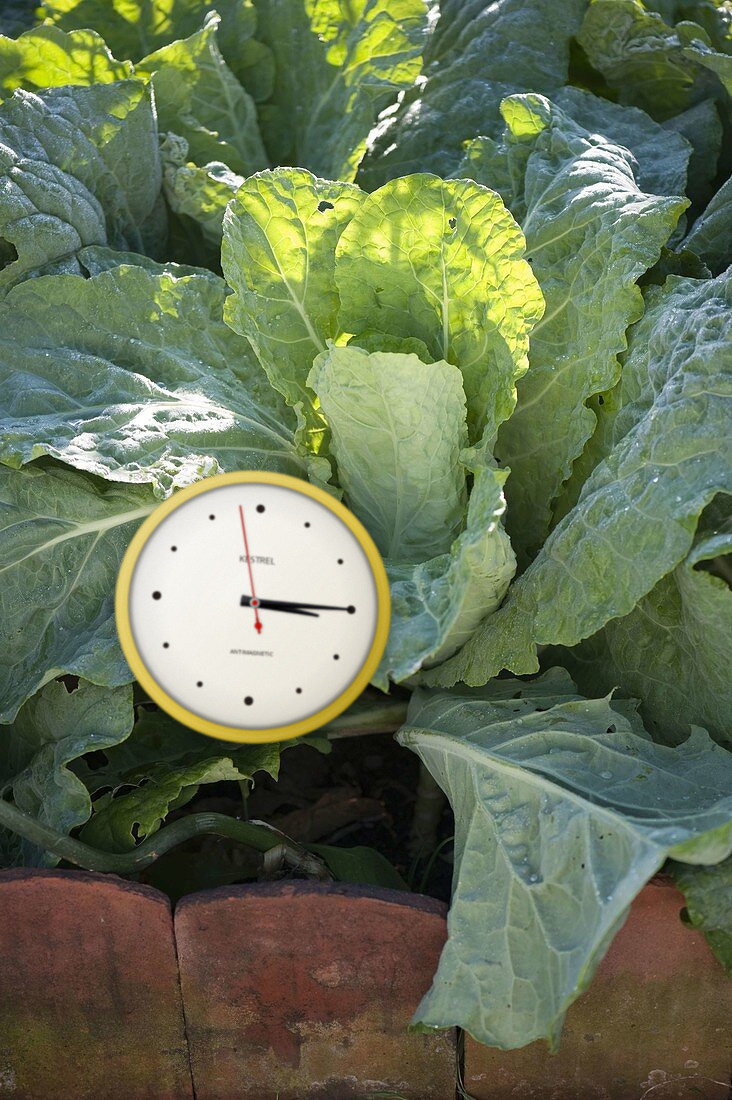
3:14:58
